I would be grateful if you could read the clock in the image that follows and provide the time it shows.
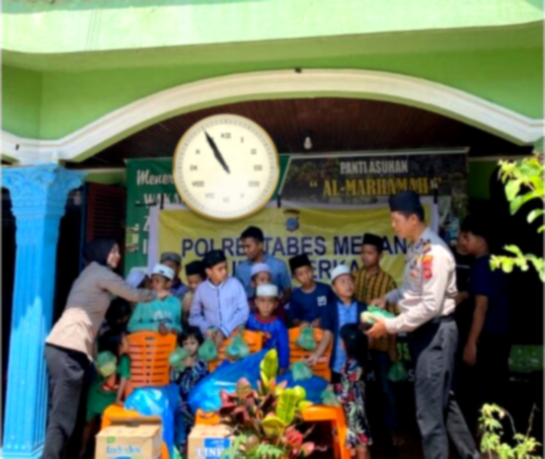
10:55
